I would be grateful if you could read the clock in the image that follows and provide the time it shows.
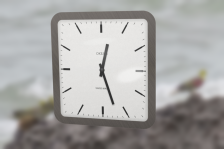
12:27
